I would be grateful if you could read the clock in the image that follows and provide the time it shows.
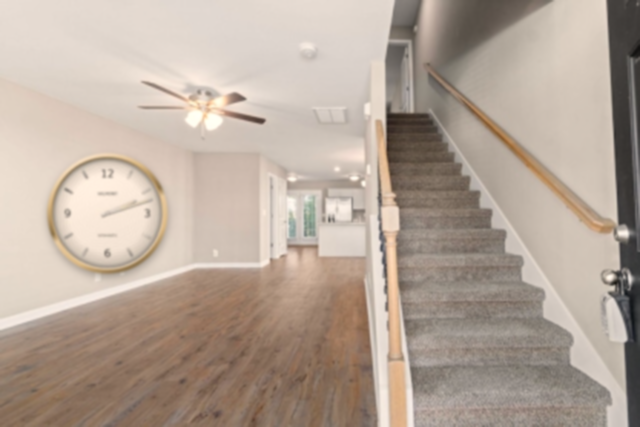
2:12
